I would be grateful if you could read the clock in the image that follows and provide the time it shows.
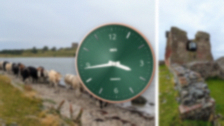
3:44
